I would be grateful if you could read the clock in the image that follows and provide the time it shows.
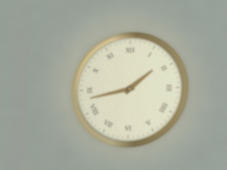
1:43
